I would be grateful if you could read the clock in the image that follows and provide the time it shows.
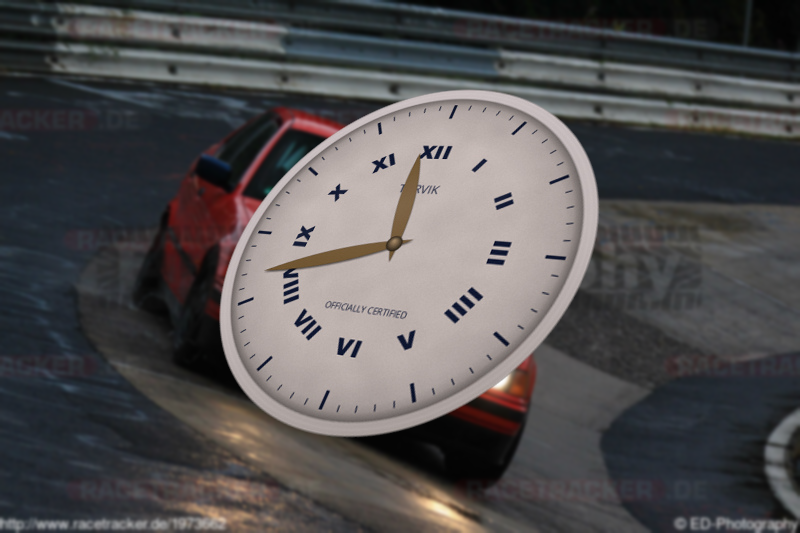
11:42
